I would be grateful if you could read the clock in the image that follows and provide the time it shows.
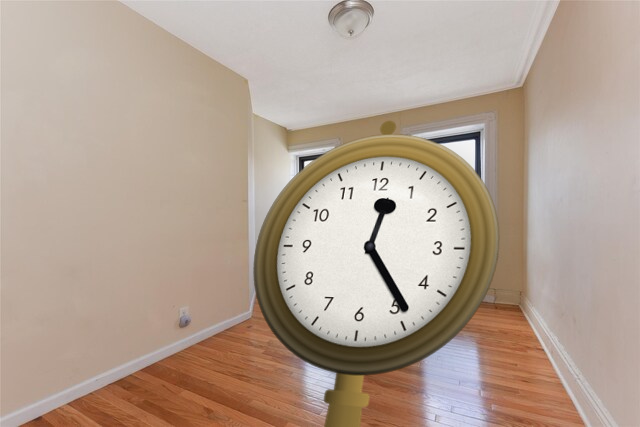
12:24
